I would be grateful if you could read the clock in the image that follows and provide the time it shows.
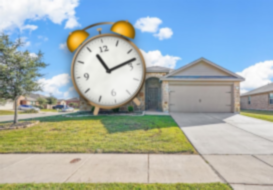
11:13
